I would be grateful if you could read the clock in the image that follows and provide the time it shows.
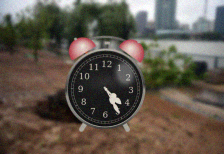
4:25
